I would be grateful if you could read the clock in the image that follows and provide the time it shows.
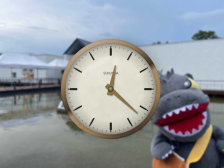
12:22
